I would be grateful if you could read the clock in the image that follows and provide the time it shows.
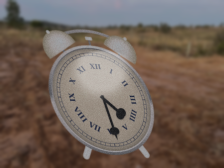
4:29
